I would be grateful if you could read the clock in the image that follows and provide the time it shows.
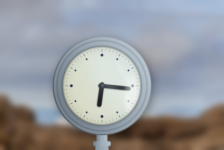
6:16
